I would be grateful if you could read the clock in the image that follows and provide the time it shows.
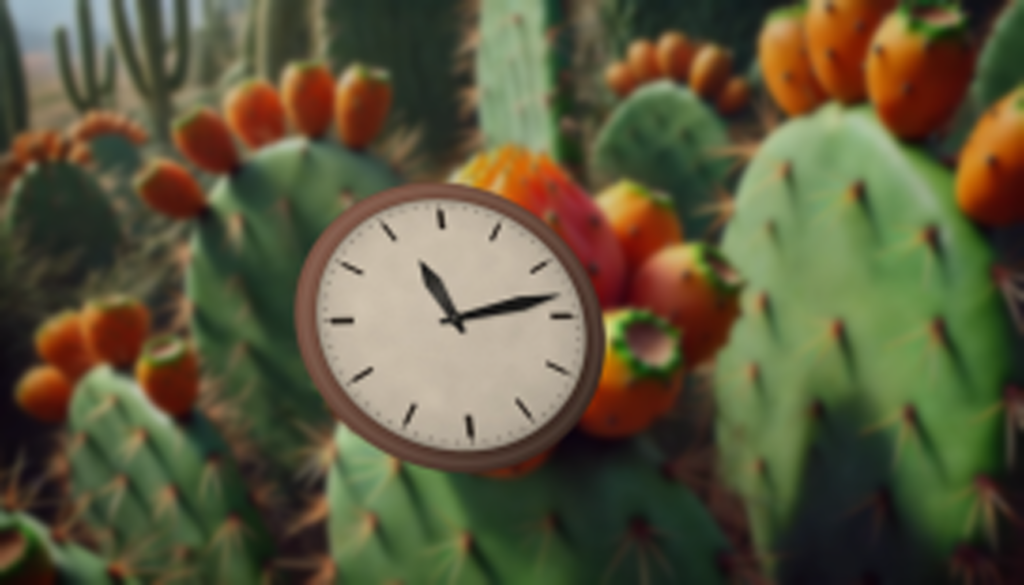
11:13
